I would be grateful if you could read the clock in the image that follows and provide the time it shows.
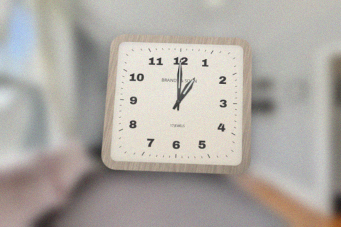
1:00
